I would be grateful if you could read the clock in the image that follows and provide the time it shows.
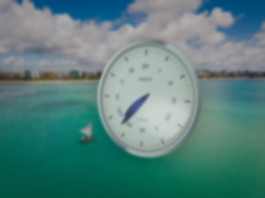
7:37
